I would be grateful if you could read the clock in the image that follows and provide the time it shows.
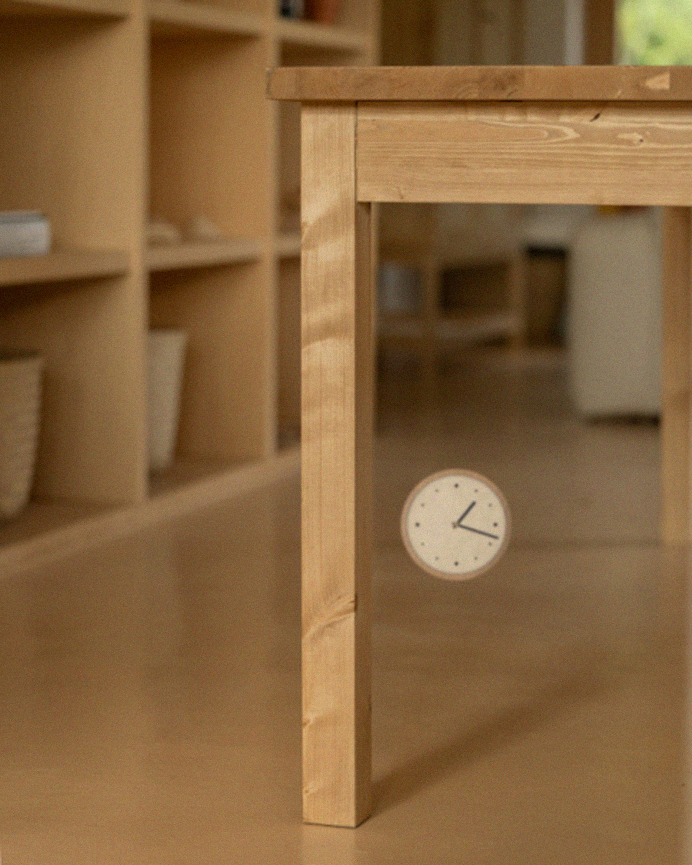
1:18
